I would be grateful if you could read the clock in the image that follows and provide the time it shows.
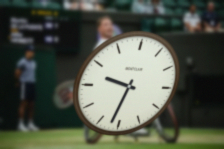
9:32
